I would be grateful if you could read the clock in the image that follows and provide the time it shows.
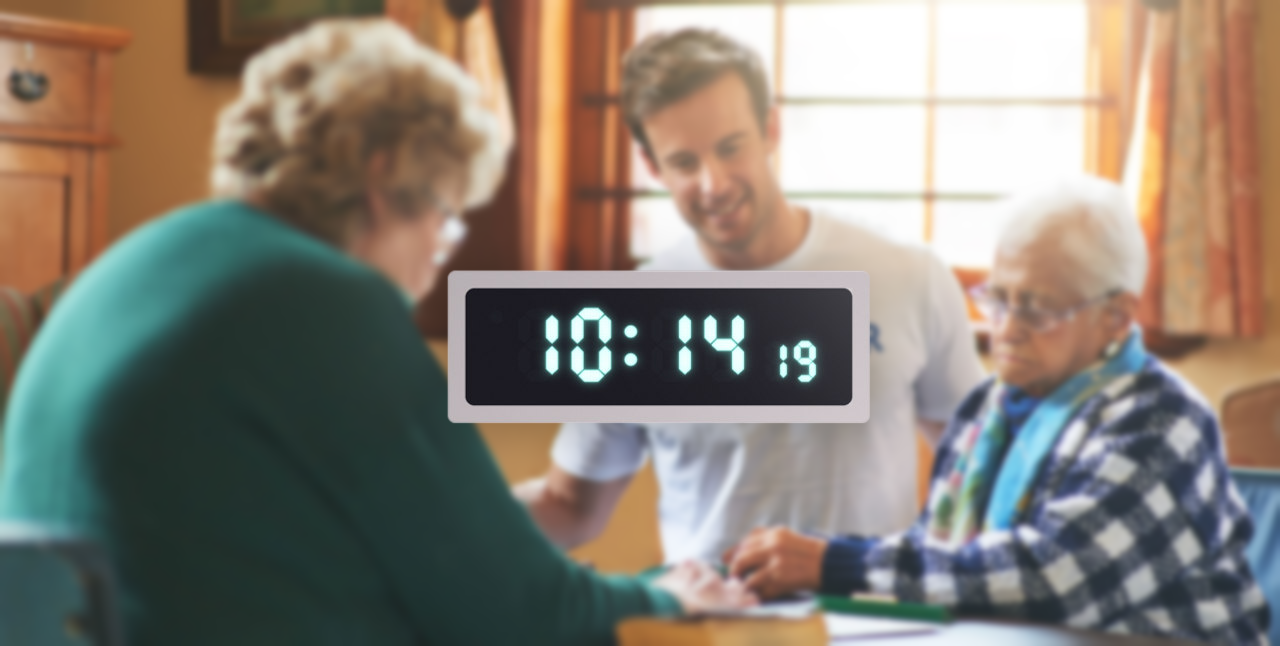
10:14:19
